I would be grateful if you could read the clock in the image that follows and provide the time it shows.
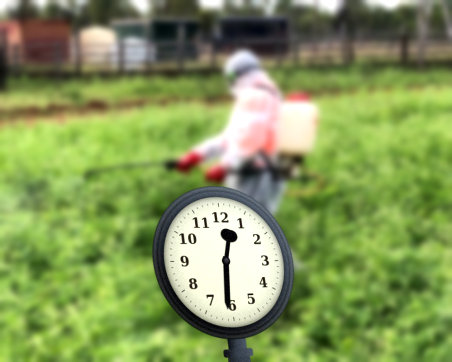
12:31
